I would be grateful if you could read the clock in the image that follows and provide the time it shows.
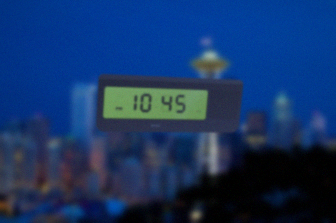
10:45
